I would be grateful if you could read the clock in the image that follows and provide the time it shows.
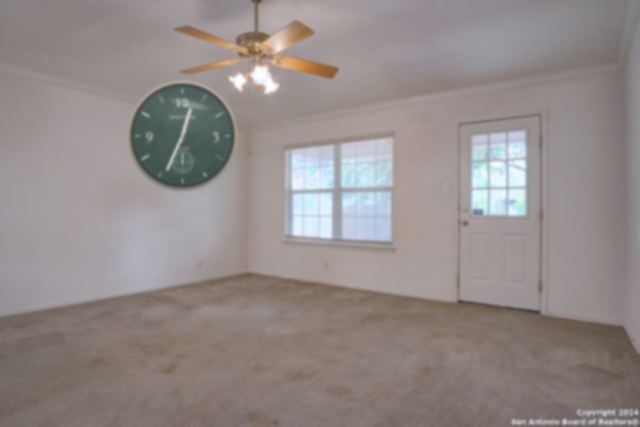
12:34
